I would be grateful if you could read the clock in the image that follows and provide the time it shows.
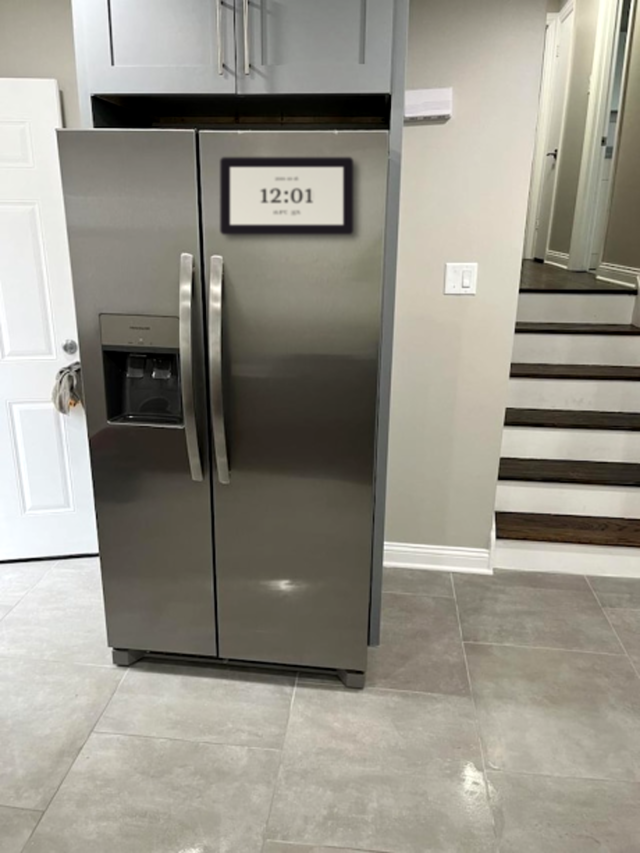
12:01
